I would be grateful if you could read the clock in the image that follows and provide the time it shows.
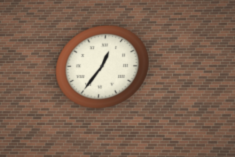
12:35
